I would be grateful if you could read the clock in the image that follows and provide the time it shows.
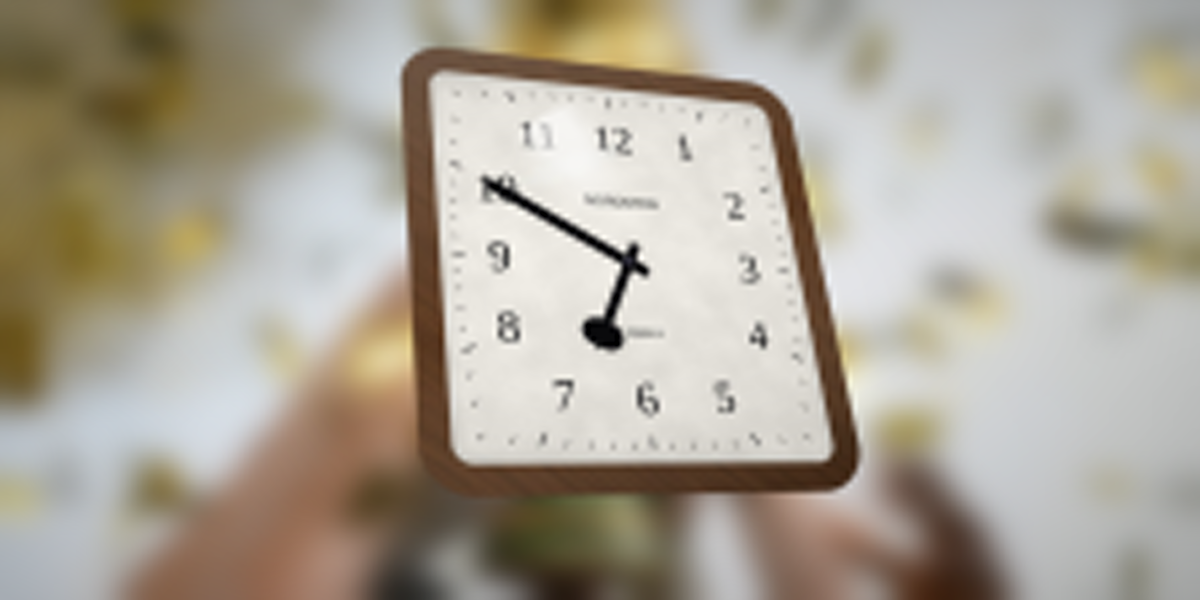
6:50
